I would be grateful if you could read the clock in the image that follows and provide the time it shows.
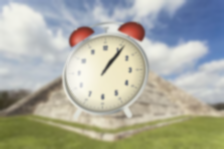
1:06
